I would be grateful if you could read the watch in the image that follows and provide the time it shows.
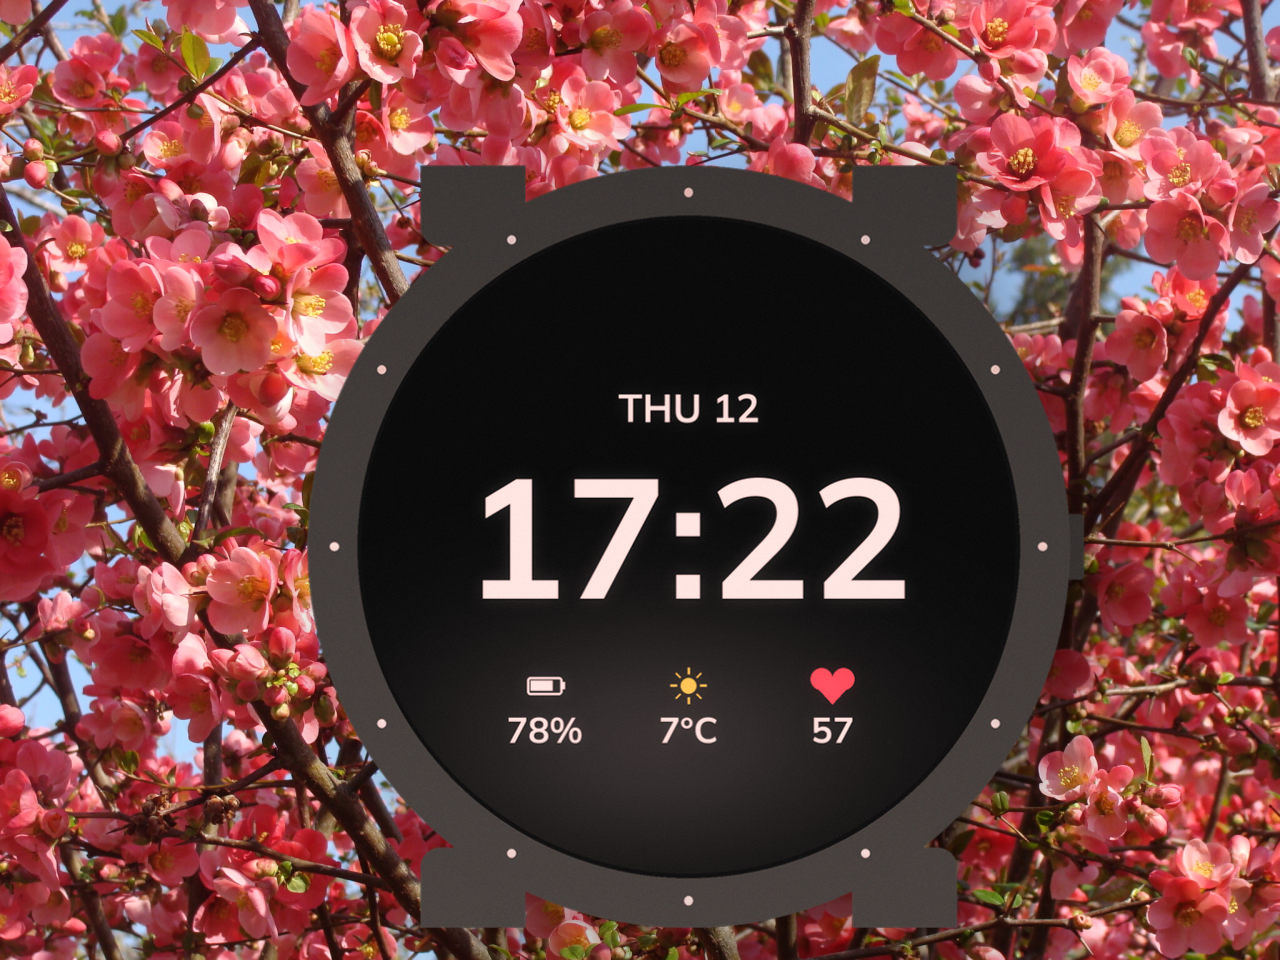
17:22
